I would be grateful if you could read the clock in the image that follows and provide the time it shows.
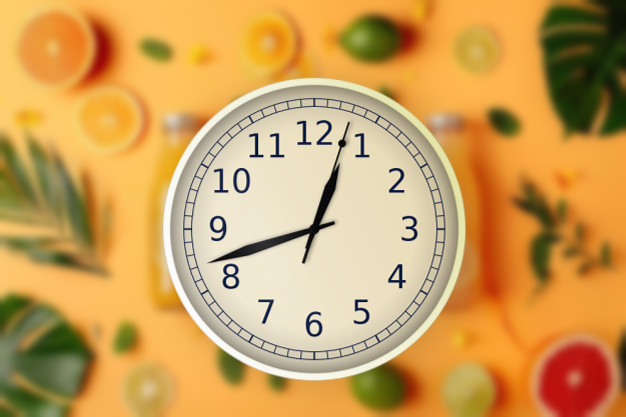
12:42:03
